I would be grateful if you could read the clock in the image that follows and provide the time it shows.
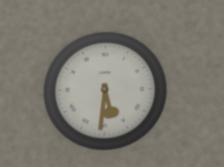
5:31
